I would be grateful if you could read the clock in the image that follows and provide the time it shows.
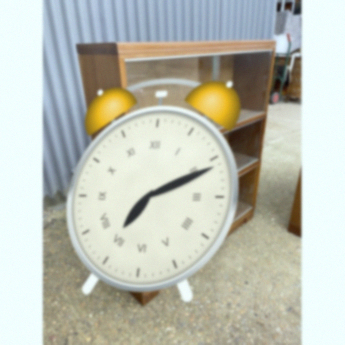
7:11
